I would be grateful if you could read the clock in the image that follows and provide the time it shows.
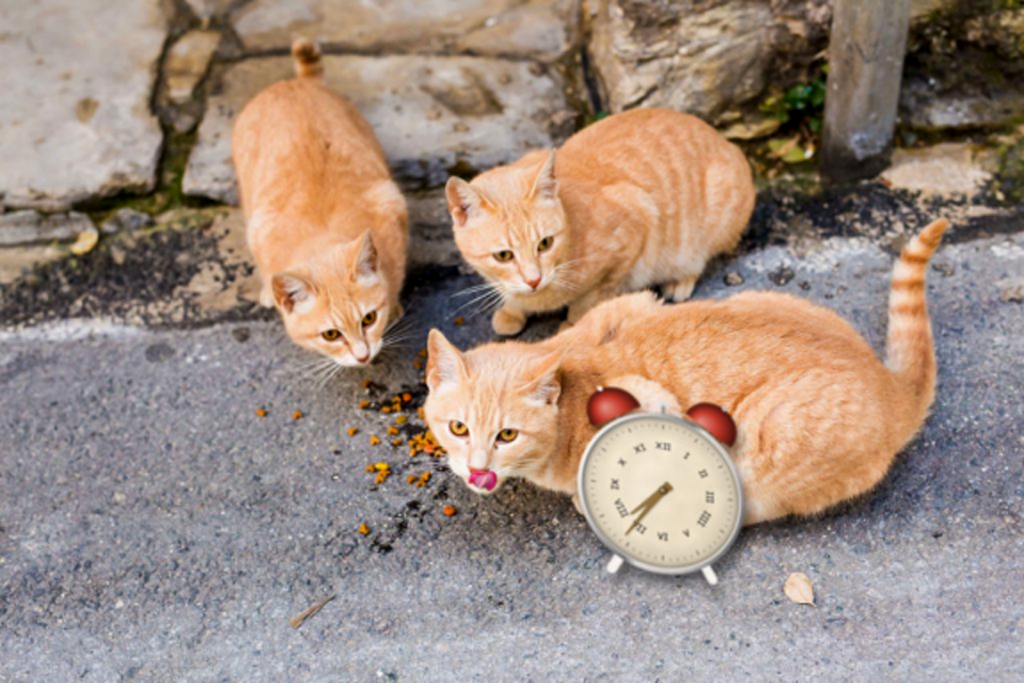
7:36
